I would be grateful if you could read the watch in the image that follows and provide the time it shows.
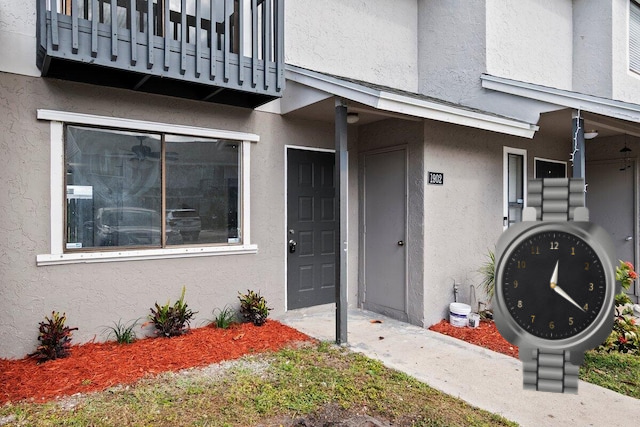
12:21
